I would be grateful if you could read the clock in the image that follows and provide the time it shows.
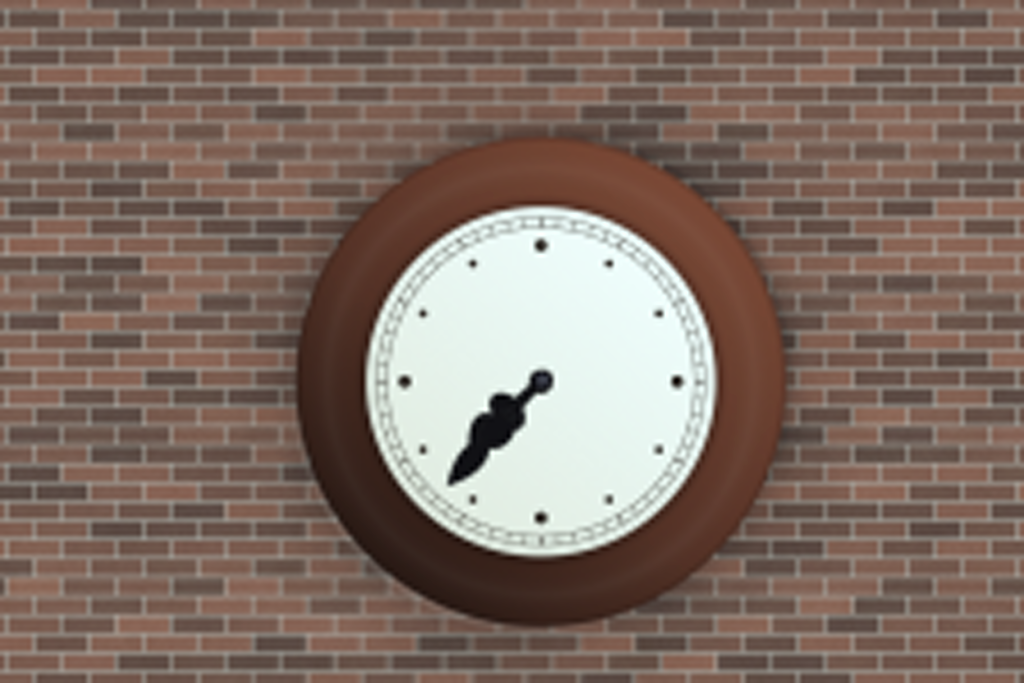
7:37
